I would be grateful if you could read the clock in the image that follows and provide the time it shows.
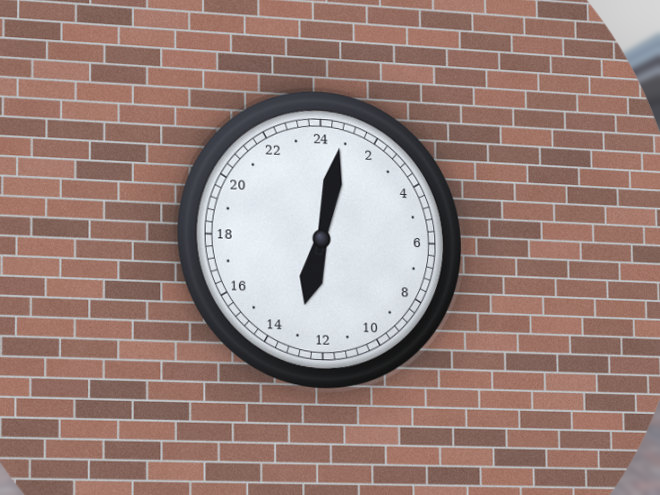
13:02
